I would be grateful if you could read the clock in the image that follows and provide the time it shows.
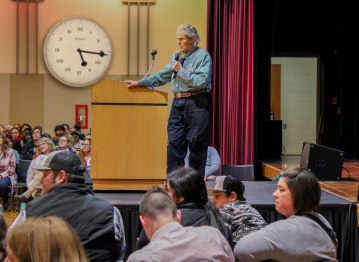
5:16
